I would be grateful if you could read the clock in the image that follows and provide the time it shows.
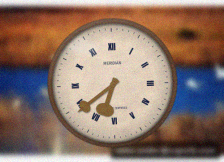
6:39
